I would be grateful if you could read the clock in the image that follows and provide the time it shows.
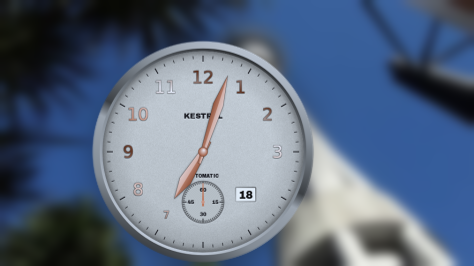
7:03
